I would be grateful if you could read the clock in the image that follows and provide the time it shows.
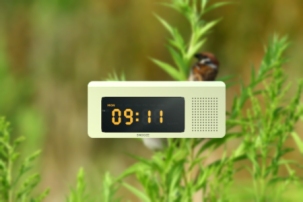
9:11
